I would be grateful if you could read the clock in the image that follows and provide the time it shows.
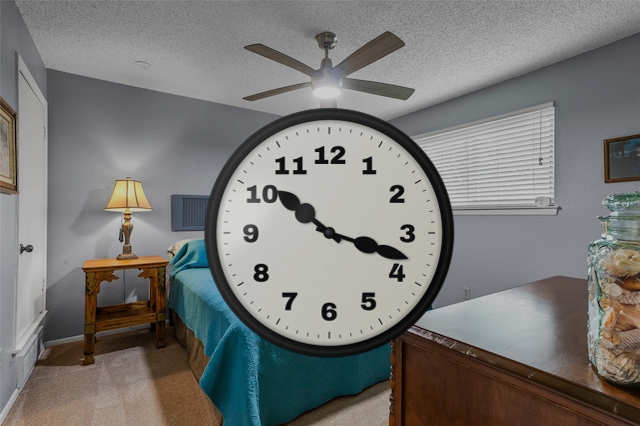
10:18
